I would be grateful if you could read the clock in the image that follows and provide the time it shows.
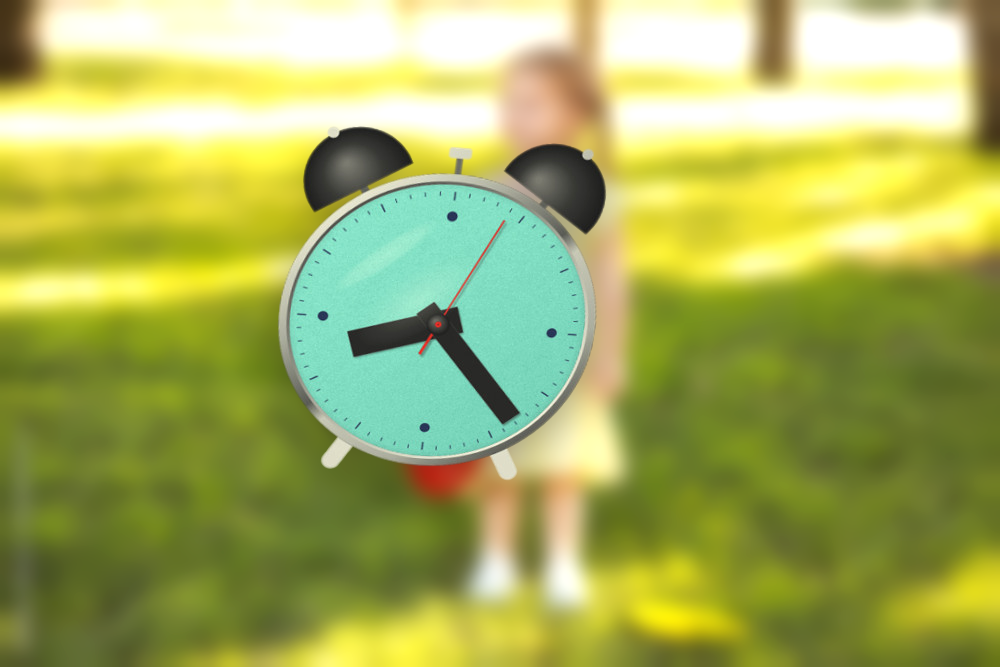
8:23:04
